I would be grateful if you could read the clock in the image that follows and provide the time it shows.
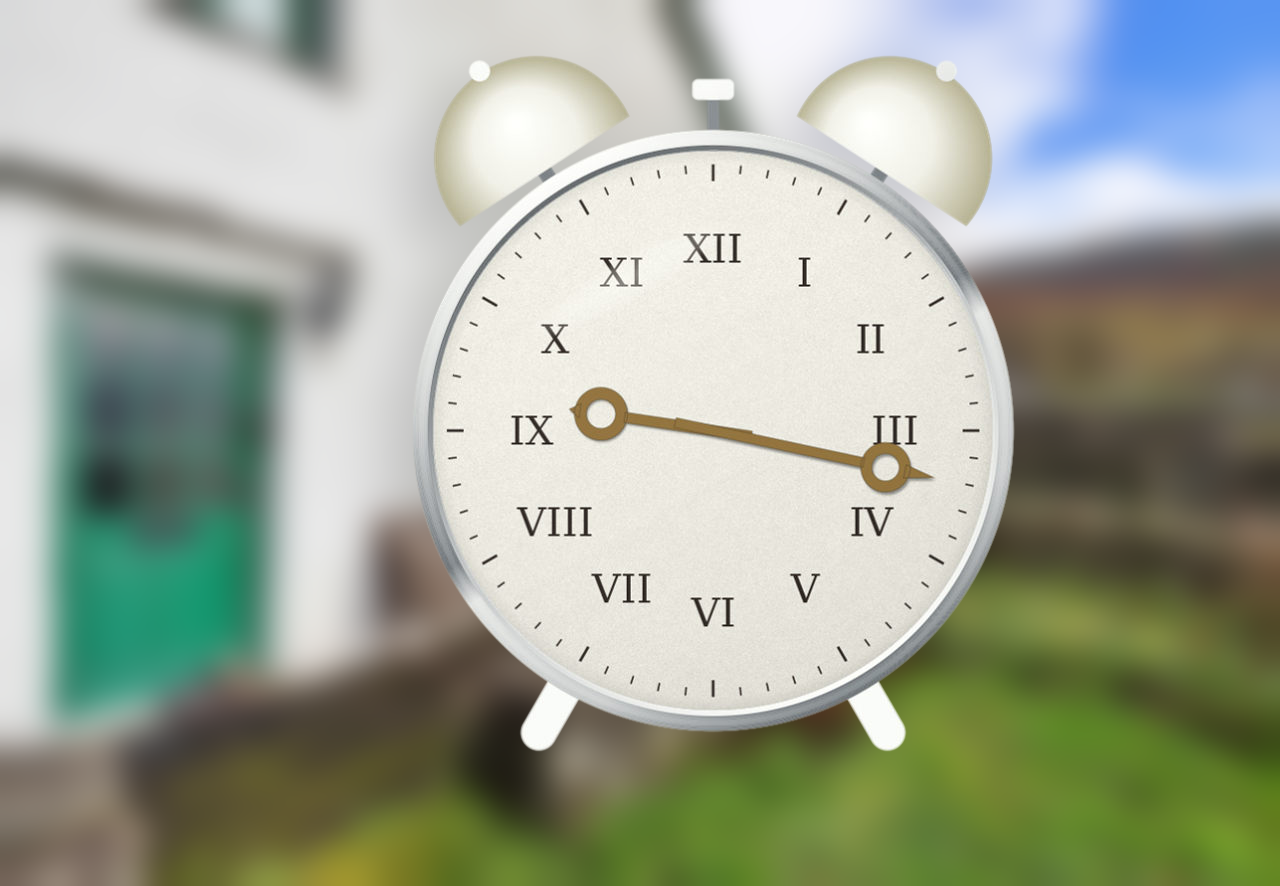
9:17
